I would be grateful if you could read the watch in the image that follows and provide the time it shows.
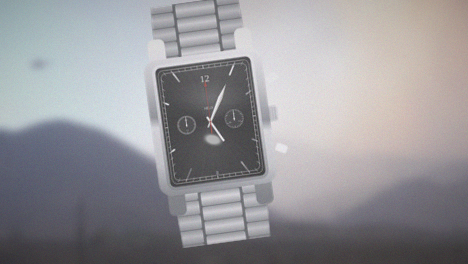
5:05
